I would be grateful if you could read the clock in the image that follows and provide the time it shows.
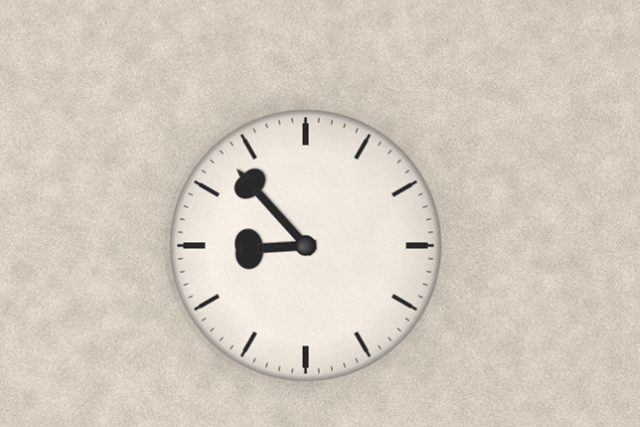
8:53
